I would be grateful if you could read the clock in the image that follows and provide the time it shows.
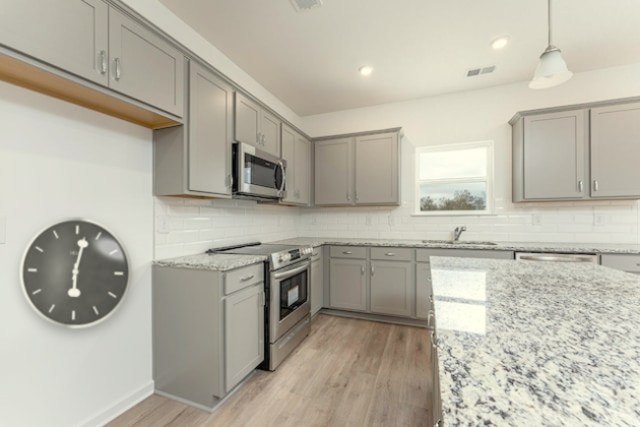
6:02
